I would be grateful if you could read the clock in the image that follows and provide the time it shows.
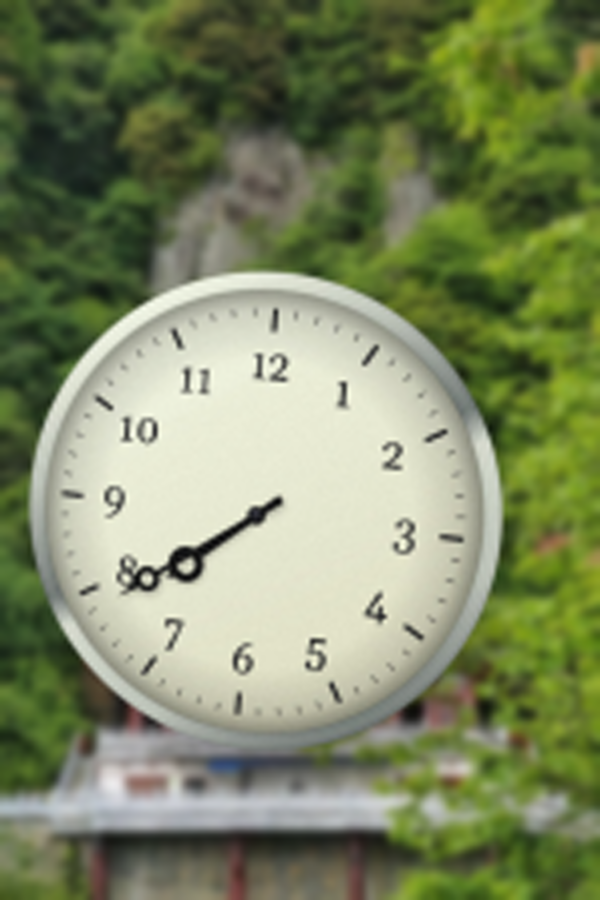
7:39
